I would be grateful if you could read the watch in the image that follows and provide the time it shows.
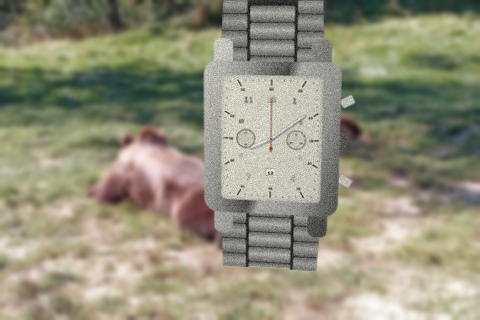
8:09
